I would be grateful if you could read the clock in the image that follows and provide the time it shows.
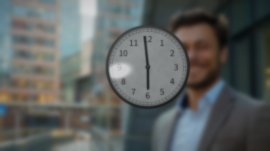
5:59
